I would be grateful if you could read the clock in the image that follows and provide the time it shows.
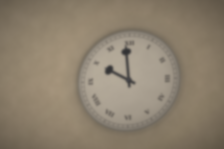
9:59
